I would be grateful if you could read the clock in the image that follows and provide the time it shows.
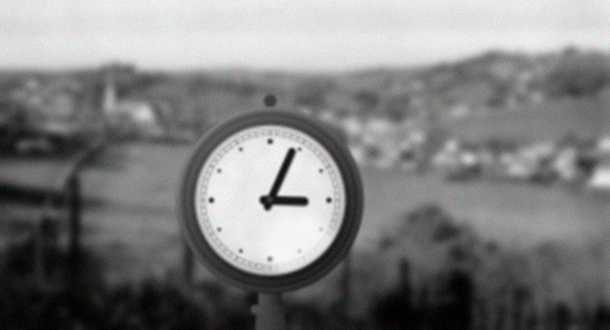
3:04
